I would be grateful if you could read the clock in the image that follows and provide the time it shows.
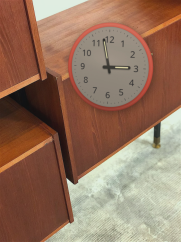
2:58
